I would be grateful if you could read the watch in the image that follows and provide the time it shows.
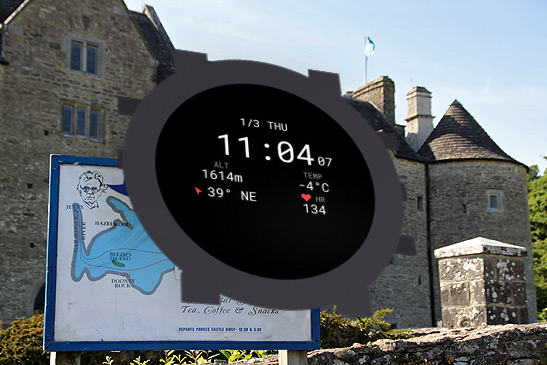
11:04:07
